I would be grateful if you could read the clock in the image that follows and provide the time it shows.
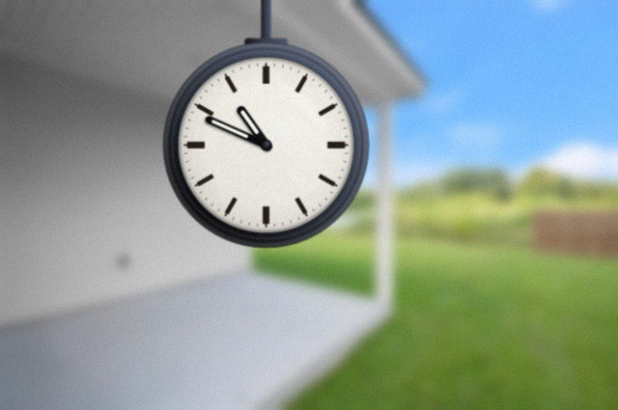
10:49
